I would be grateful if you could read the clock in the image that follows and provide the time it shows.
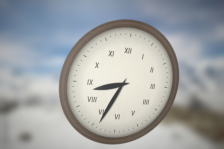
8:34
